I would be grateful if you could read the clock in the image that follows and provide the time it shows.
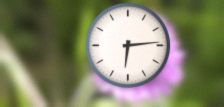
6:14
